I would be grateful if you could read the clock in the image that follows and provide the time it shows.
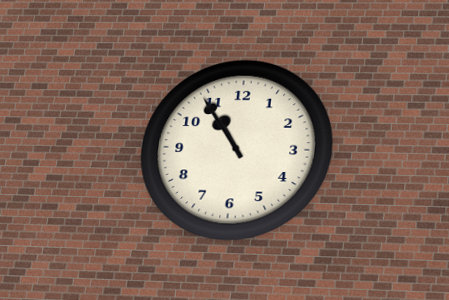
10:54
